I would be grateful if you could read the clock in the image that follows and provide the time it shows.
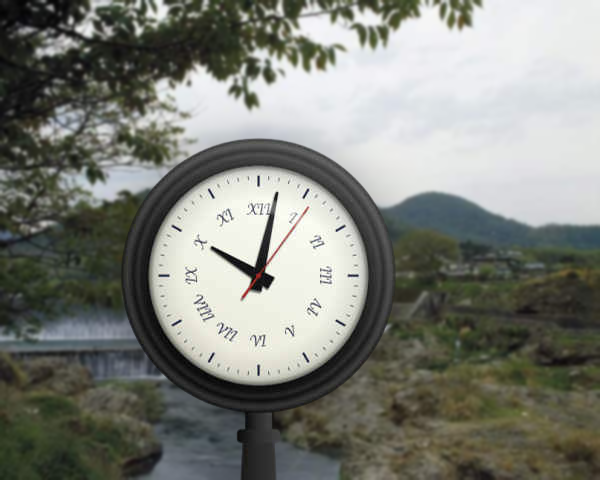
10:02:06
